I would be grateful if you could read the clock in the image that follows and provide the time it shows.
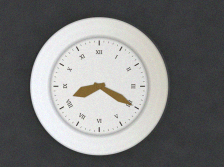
8:20
